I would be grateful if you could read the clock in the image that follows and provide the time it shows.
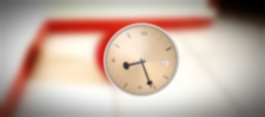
8:26
